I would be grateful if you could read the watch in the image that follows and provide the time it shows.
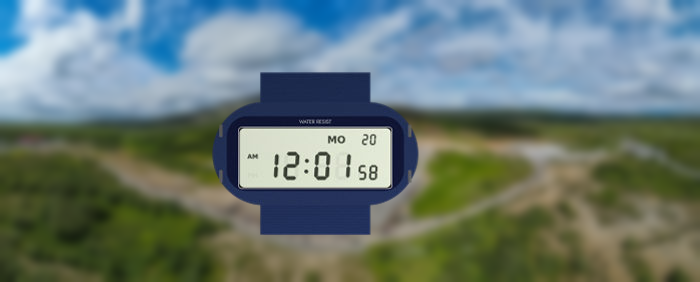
12:01:58
